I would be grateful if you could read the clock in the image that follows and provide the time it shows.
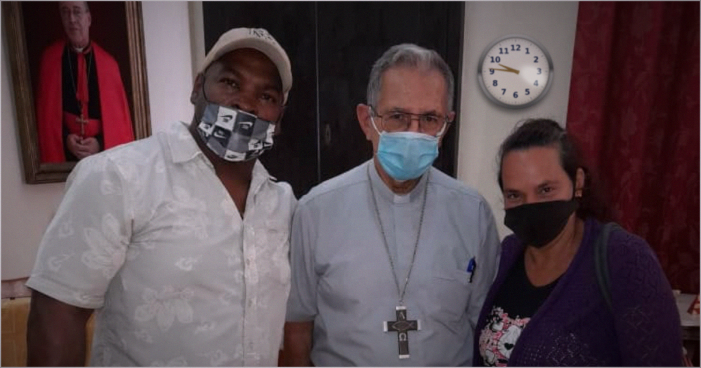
9:46
